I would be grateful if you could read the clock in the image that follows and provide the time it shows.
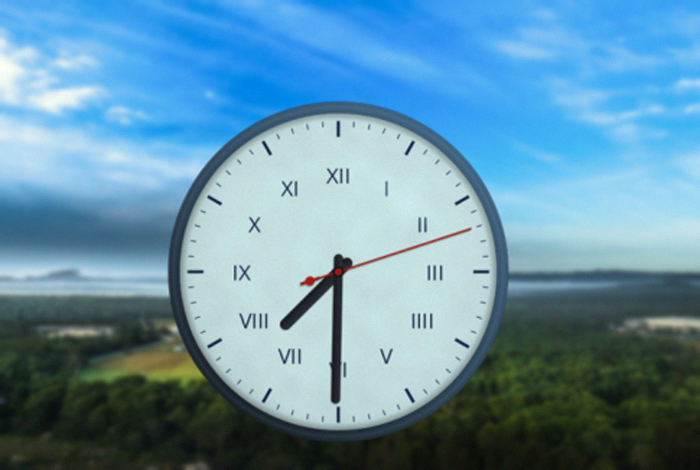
7:30:12
